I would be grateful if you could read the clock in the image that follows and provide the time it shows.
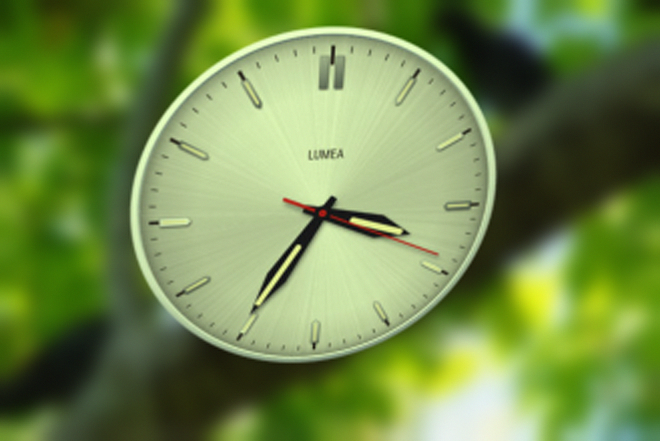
3:35:19
